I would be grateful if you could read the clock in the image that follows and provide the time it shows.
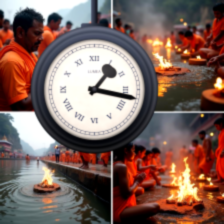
1:17
